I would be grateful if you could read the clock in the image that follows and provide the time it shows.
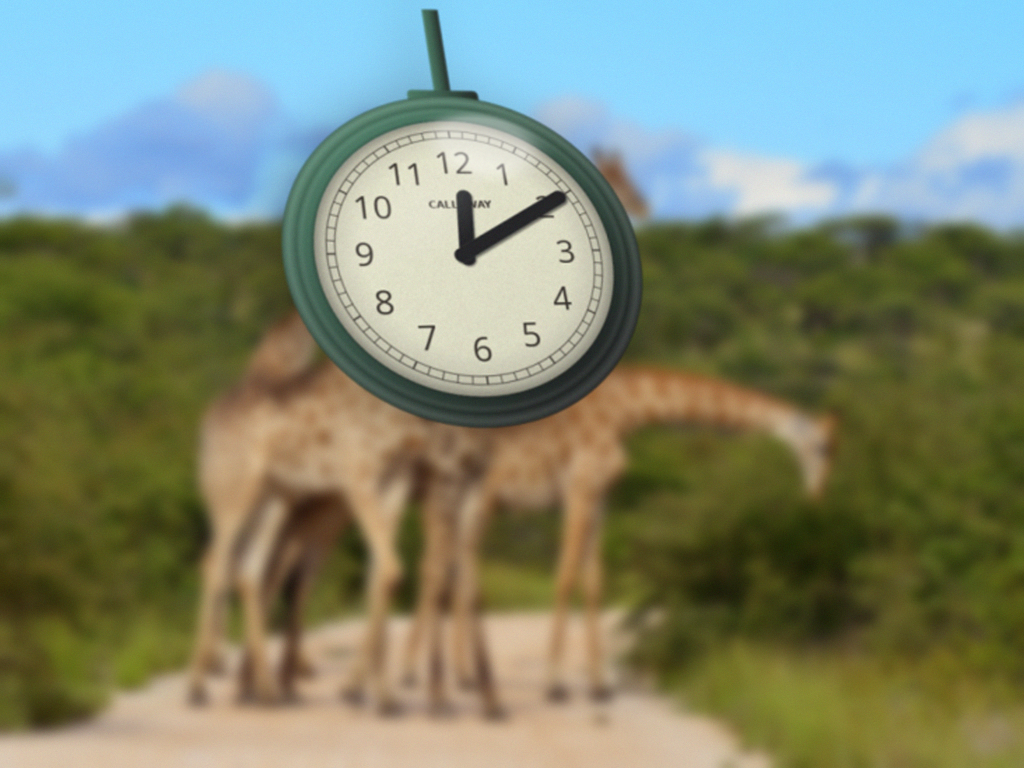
12:10
